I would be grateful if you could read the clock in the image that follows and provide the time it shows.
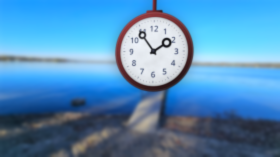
1:54
